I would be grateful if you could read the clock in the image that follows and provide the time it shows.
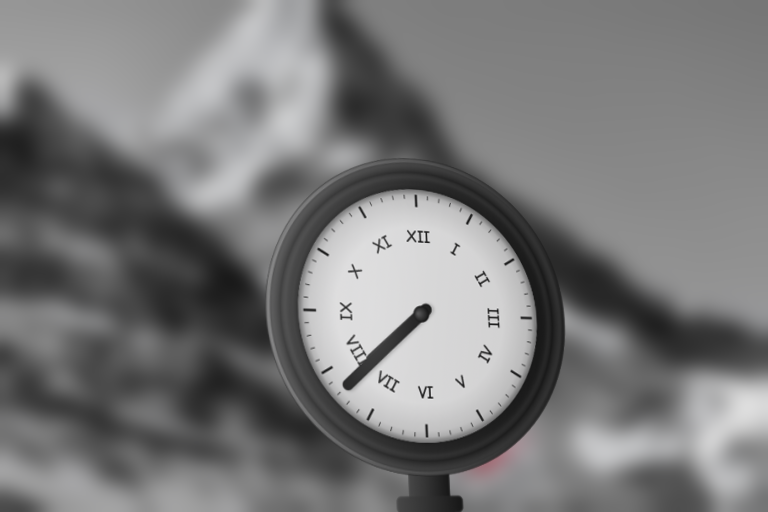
7:38
